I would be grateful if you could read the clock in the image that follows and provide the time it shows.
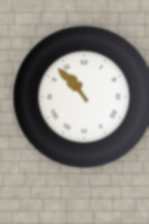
10:53
